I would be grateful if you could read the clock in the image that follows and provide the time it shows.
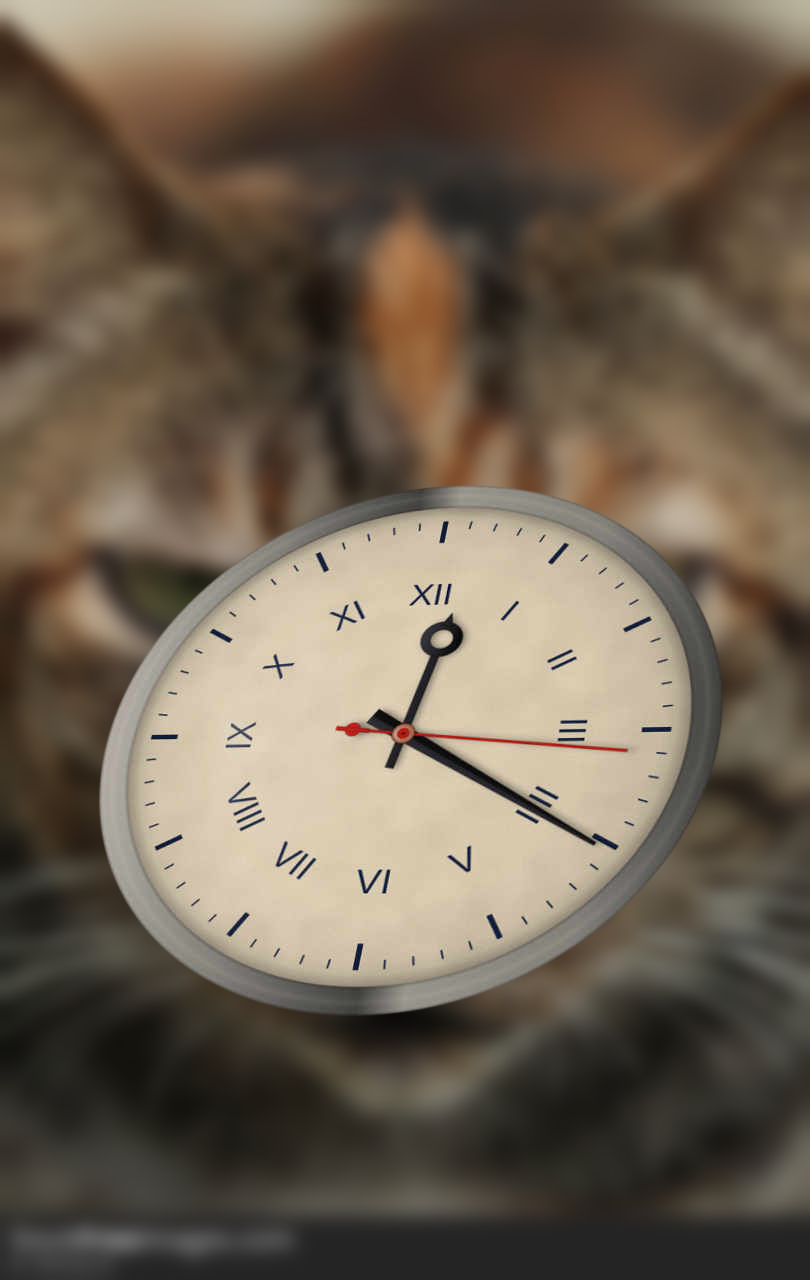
12:20:16
